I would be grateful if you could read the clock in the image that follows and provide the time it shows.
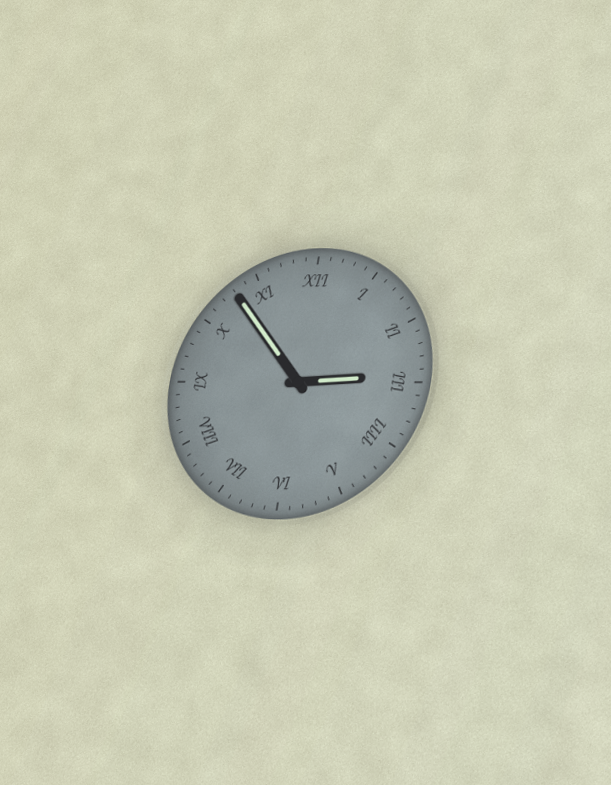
2:53
